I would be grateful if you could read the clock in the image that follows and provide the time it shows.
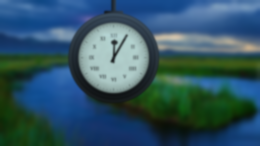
12:05
